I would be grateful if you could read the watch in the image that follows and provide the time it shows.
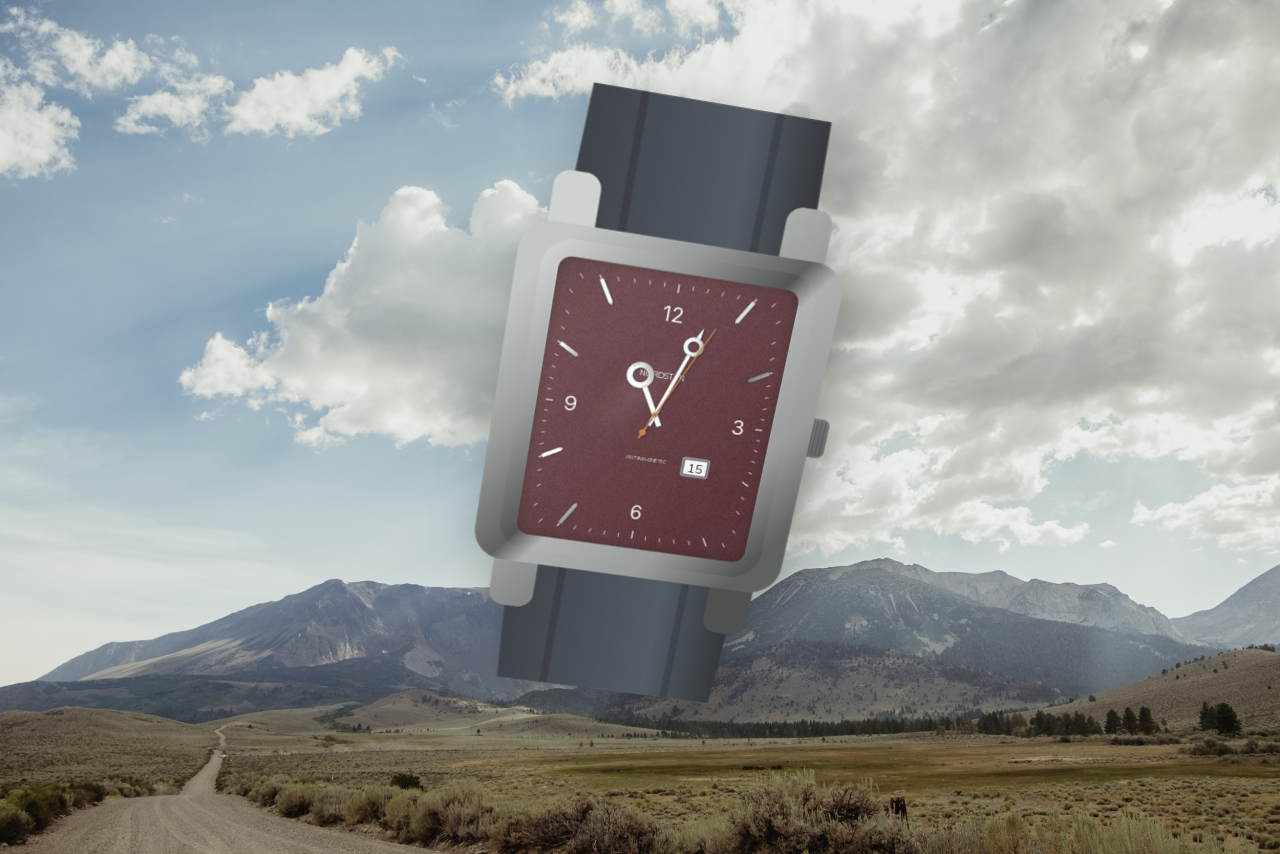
11:03:04
